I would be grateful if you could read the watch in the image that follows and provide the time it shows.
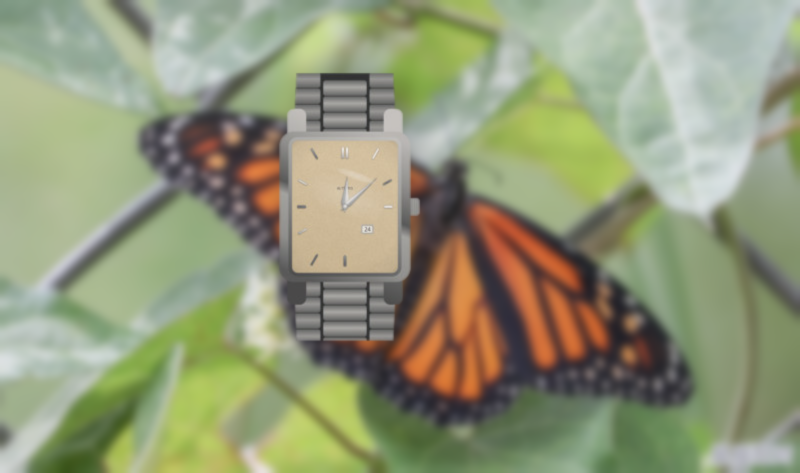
12:08
